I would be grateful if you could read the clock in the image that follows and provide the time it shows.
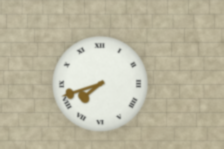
7:42
